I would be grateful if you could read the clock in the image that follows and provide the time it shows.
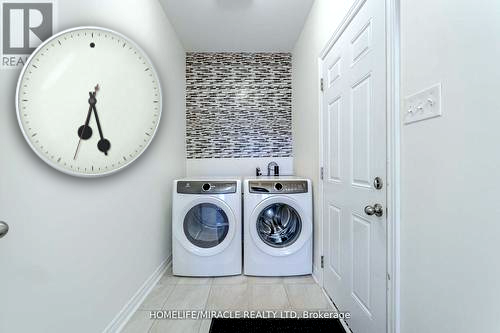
6:27:33
